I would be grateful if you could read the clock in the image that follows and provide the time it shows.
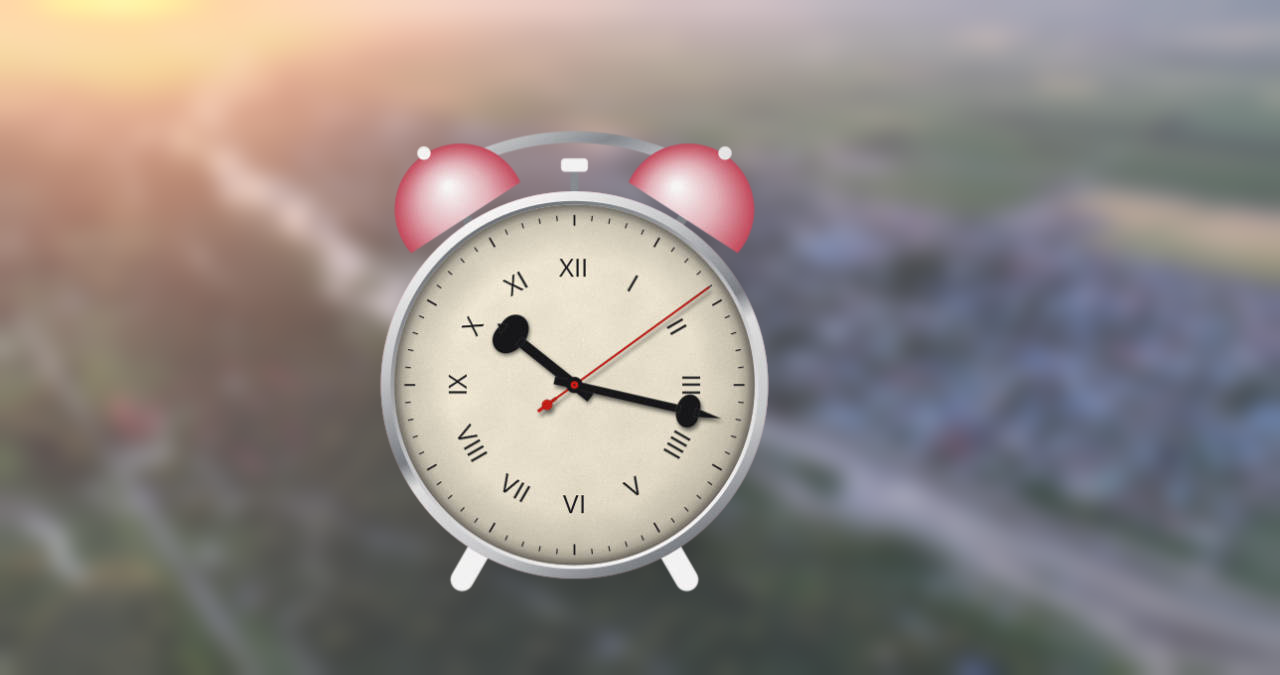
10:17:09
